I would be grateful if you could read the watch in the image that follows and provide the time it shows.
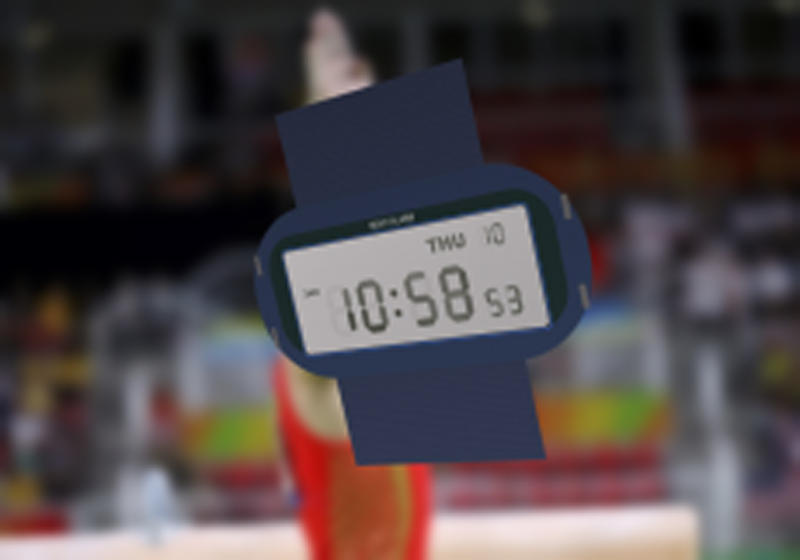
10:58:53
